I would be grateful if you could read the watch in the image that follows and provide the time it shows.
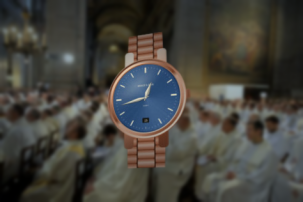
12:43
